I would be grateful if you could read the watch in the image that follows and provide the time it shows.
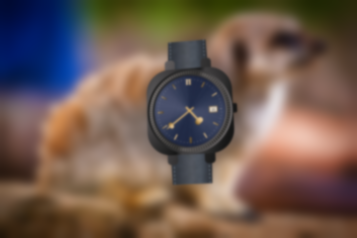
4:39
